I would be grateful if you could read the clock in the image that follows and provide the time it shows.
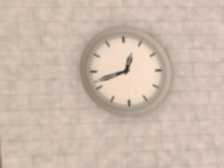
12:42
